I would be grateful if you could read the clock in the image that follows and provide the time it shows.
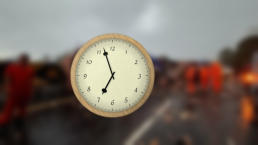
6:57
